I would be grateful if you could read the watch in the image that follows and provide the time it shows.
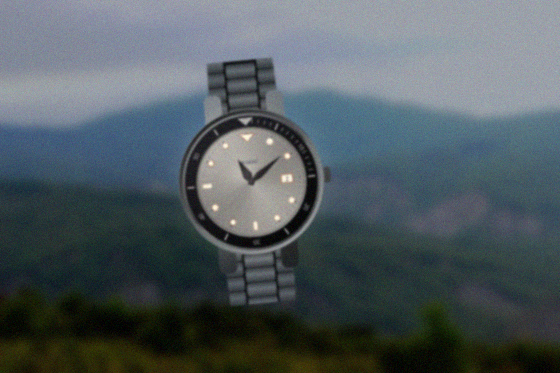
11:09
